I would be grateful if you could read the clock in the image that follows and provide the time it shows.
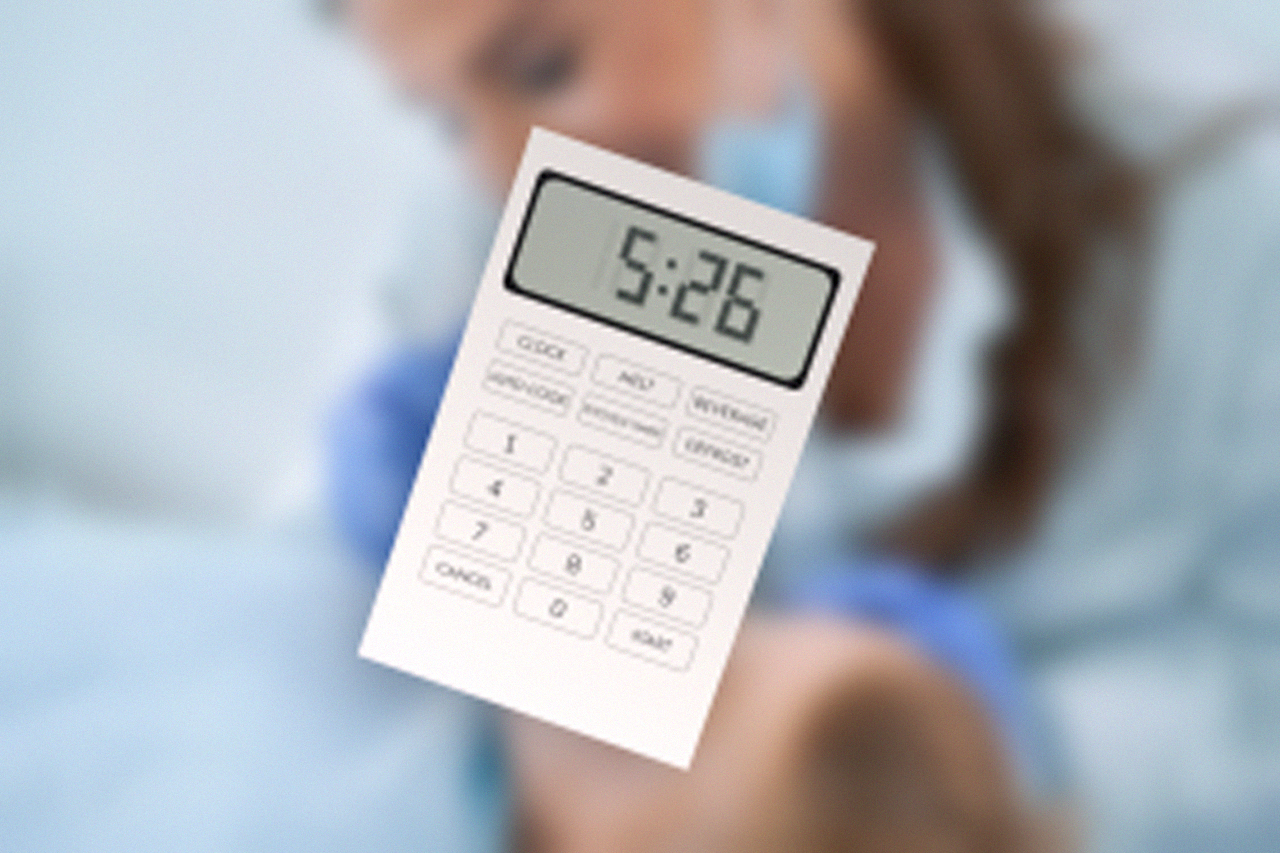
5:26
